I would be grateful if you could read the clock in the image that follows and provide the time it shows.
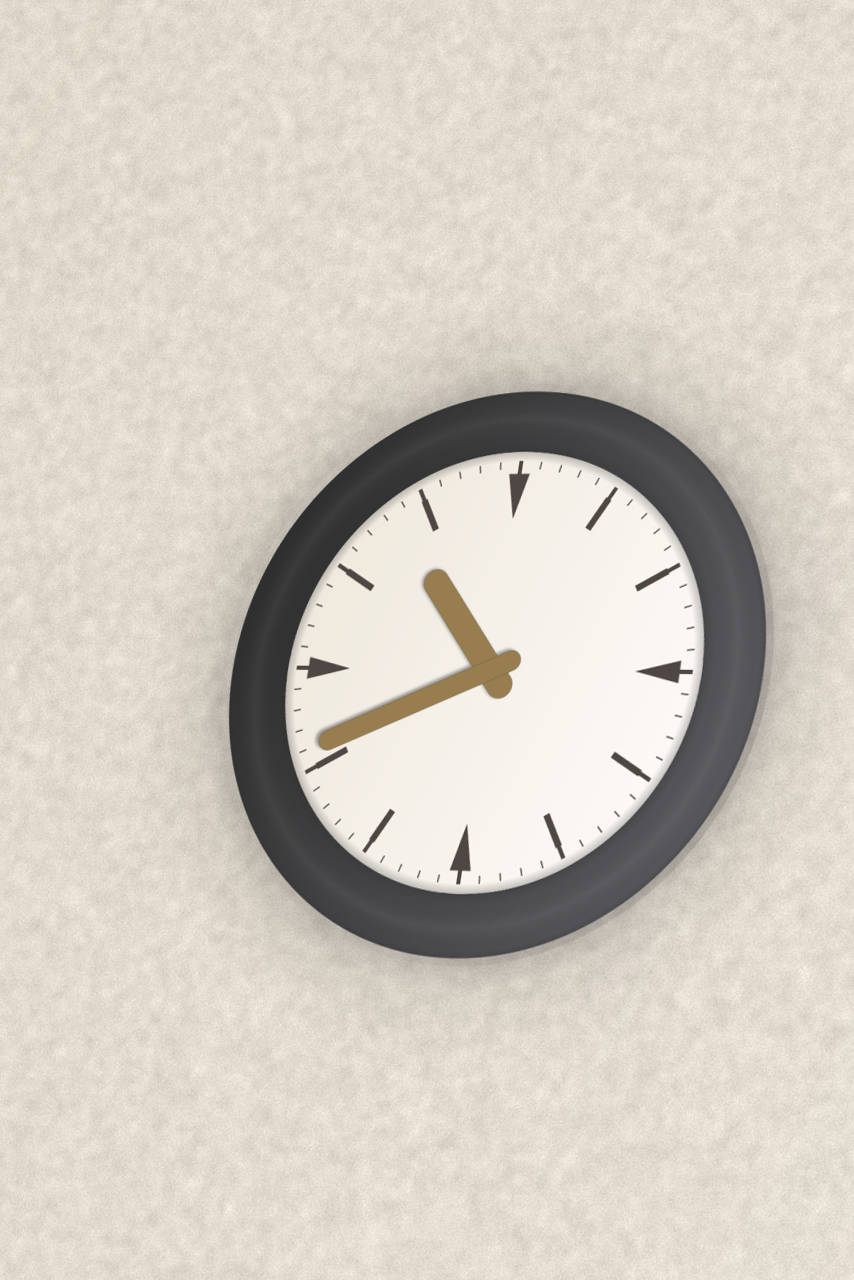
10:41
